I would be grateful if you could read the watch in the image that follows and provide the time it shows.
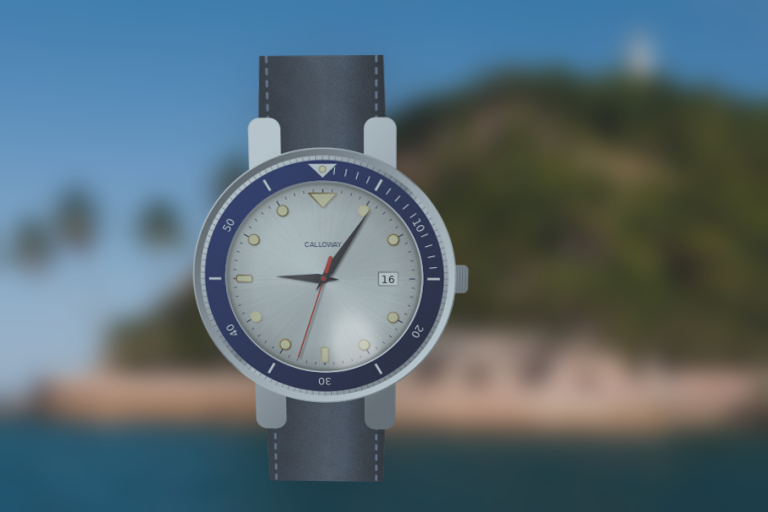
9:05:33
